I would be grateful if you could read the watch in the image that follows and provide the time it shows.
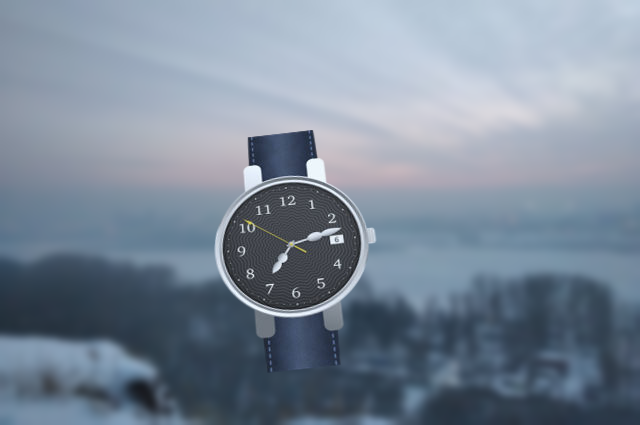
7:12:51
